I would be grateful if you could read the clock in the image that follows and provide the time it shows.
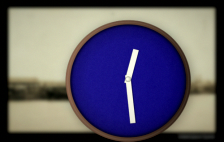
12:29
